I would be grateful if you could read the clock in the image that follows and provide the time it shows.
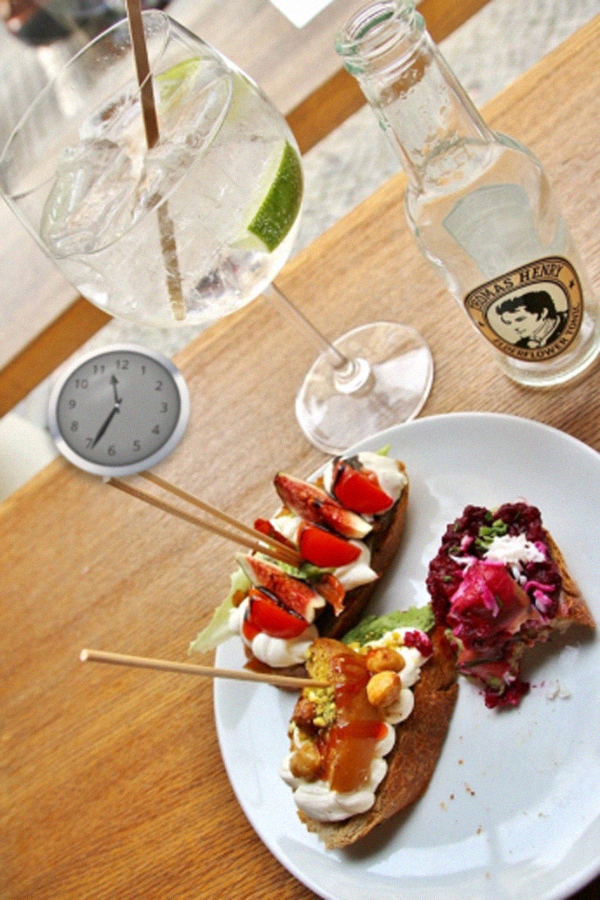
11:34
